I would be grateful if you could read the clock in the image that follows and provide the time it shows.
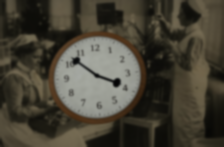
3:52
